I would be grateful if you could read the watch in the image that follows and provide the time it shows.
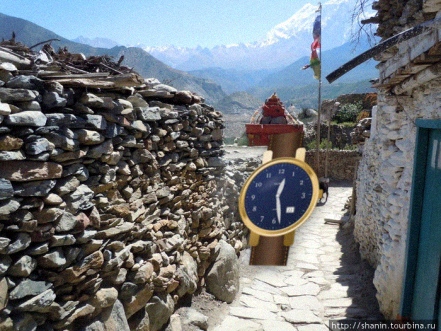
12:28
